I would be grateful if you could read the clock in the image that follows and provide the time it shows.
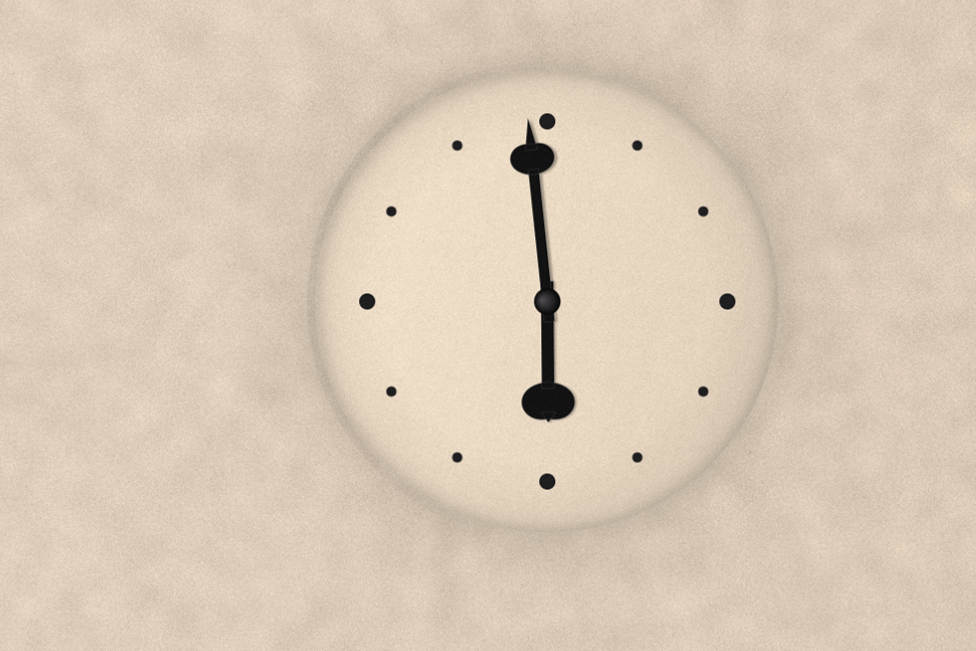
5:59
